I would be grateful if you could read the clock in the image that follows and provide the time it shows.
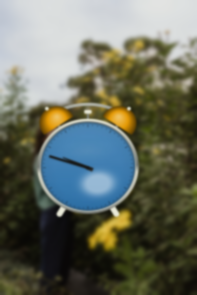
9:48
